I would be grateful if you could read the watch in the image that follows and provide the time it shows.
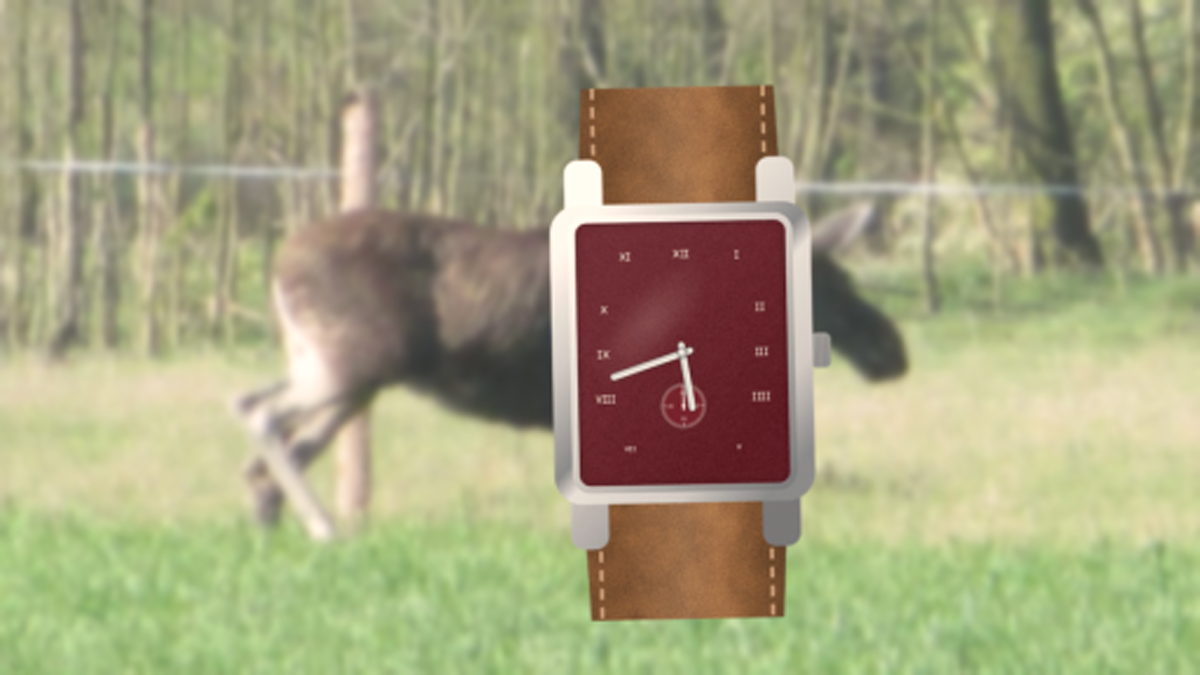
5:42
